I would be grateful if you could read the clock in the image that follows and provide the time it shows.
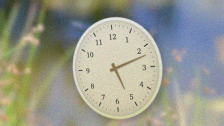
5:12
